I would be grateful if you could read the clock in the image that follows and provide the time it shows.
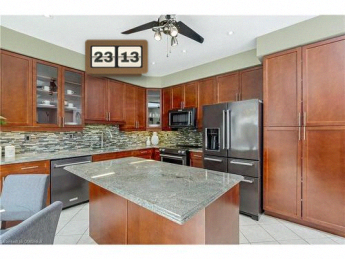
23:13
